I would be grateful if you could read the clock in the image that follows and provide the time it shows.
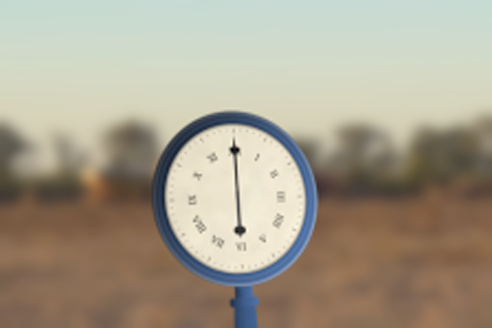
6:00
